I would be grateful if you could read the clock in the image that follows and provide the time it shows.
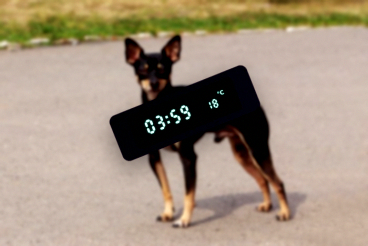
3:59
